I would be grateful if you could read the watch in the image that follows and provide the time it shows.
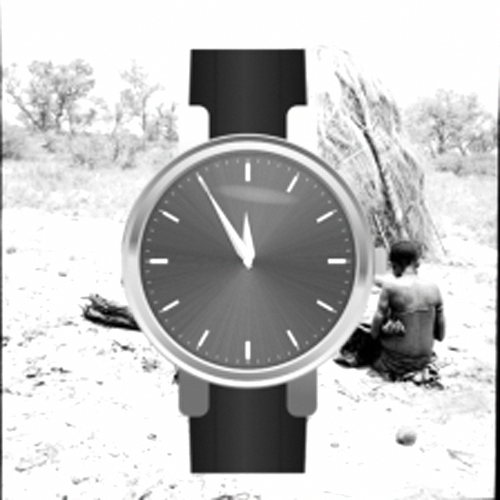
11:55
